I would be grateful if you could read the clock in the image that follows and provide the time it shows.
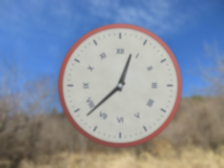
12:38
